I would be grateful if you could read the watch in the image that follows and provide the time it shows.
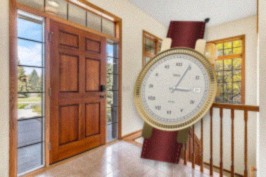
3:04
